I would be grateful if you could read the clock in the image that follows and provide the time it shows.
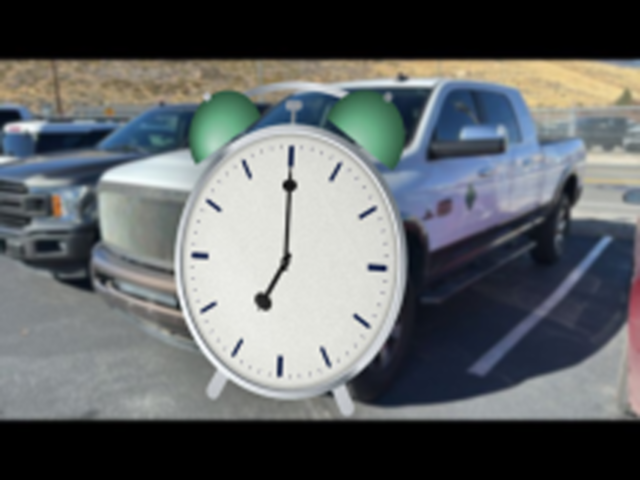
7:00
